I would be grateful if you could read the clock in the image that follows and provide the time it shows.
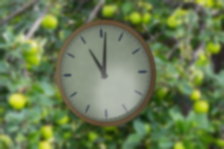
11:01
